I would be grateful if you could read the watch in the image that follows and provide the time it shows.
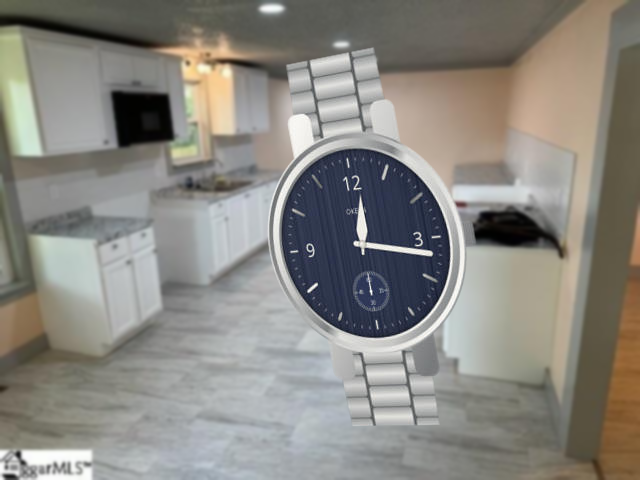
12:17
